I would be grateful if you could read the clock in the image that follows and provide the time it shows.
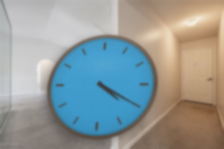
4:20
